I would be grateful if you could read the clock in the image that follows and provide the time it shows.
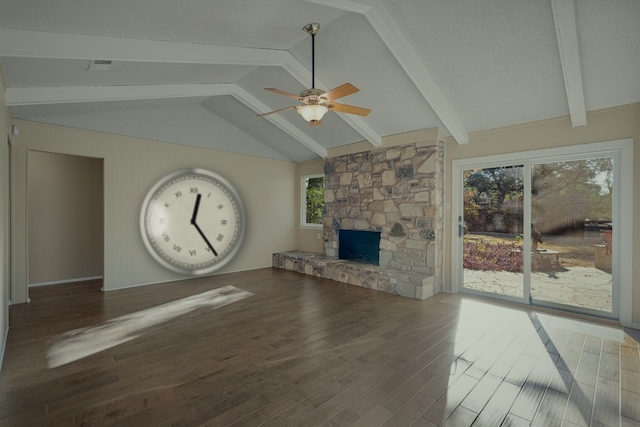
12:24
